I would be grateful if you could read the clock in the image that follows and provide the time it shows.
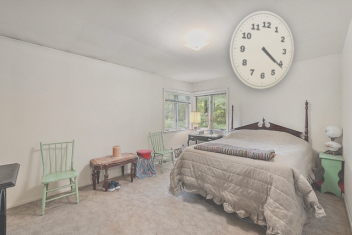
4:21
